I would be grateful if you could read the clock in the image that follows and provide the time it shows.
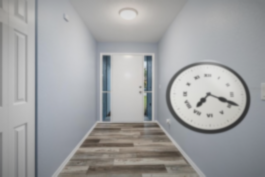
7:19
